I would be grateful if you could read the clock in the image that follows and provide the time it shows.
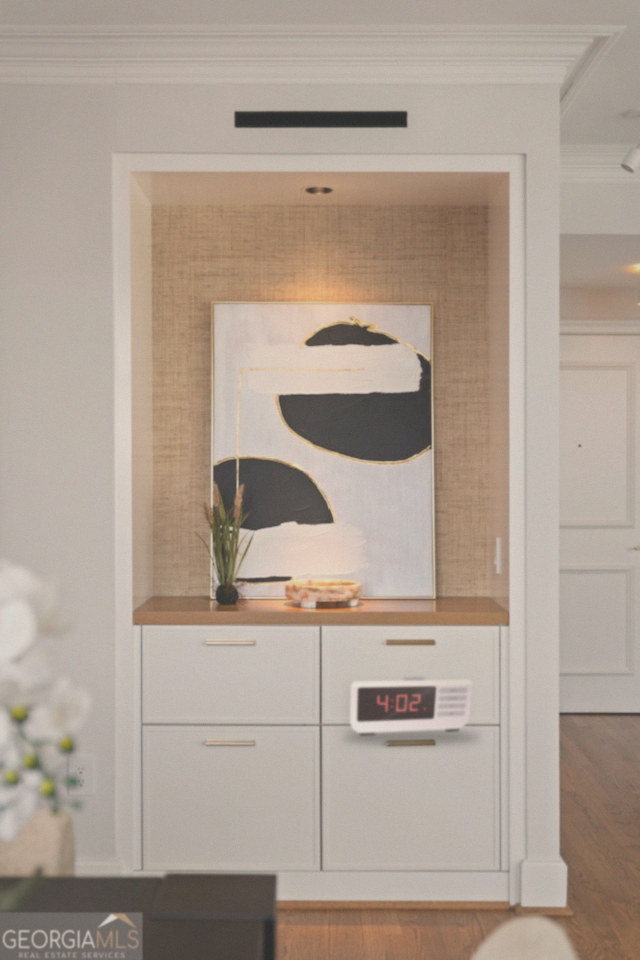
4:02
